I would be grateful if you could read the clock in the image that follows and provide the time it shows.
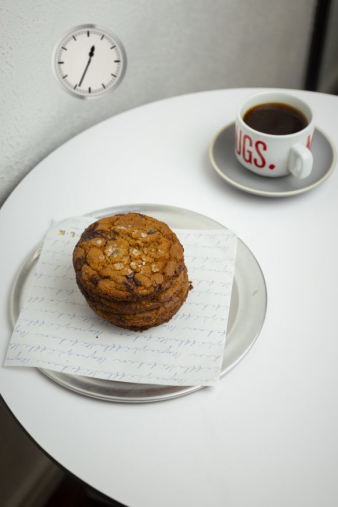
12:34
